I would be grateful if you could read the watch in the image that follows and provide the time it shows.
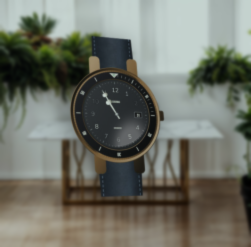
10:55
